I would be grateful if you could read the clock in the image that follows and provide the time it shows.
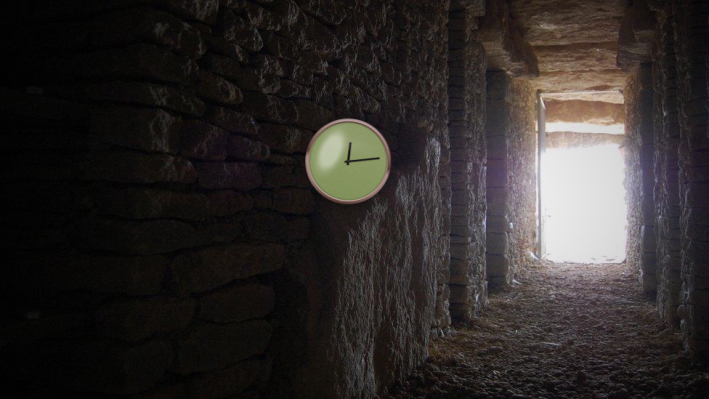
12:14
